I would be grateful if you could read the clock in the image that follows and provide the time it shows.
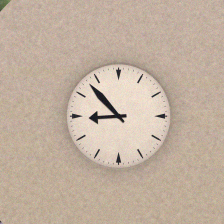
8:53
